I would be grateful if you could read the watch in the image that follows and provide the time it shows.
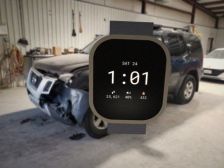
1:01
